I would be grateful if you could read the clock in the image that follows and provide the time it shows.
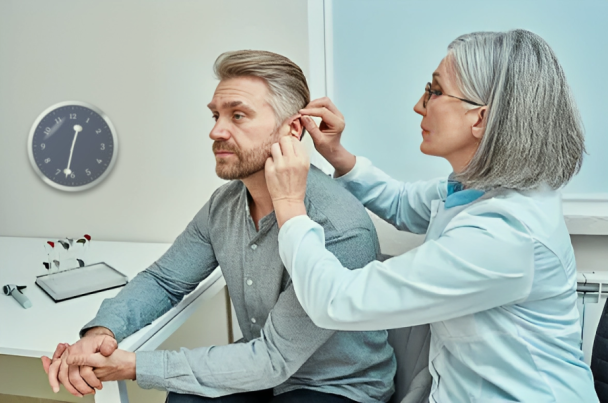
12:32
